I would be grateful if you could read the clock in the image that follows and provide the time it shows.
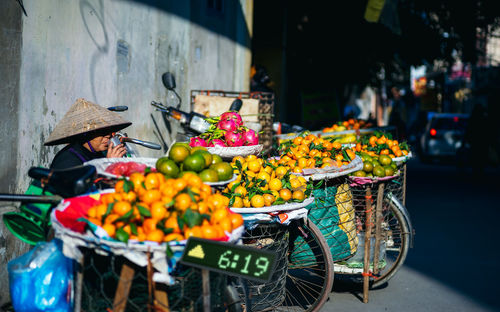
6:19
